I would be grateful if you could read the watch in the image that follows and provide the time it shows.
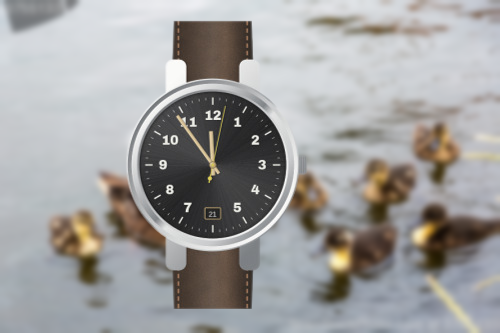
11:54:02
